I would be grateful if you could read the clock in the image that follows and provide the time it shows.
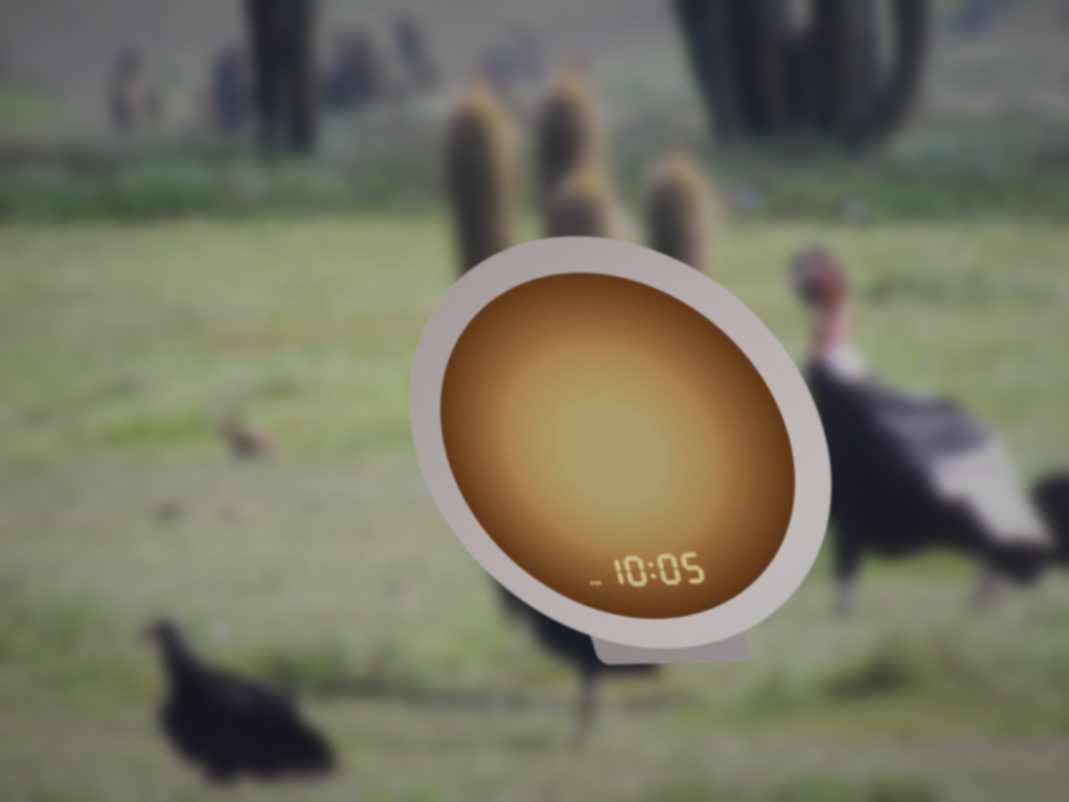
10:05
